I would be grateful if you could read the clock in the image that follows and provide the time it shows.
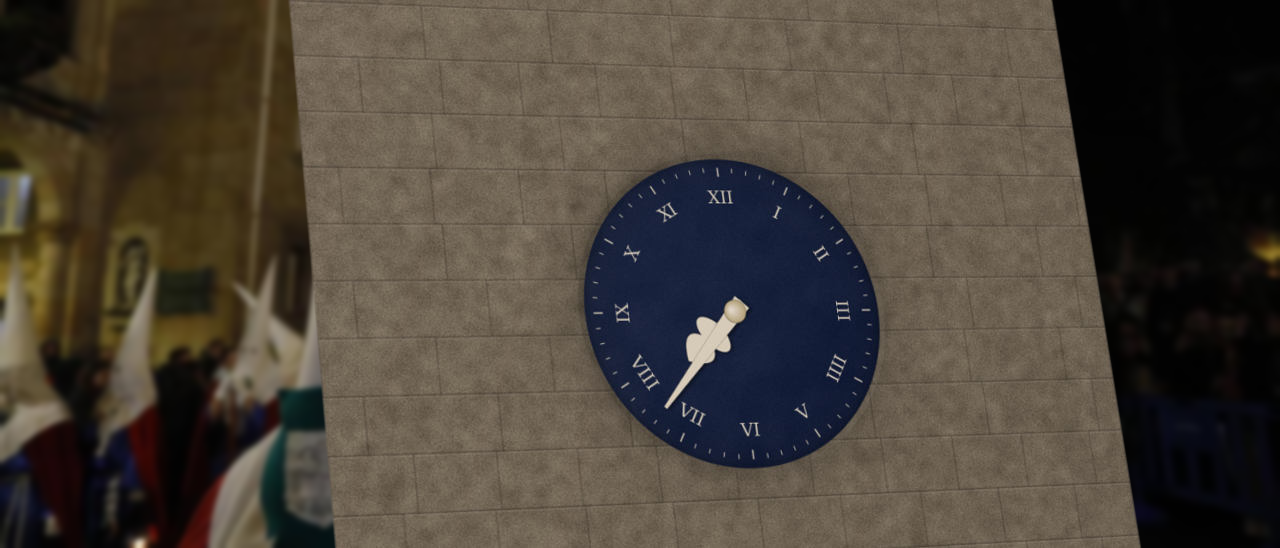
7:37
